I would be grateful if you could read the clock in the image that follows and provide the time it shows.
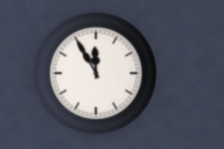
11:55
